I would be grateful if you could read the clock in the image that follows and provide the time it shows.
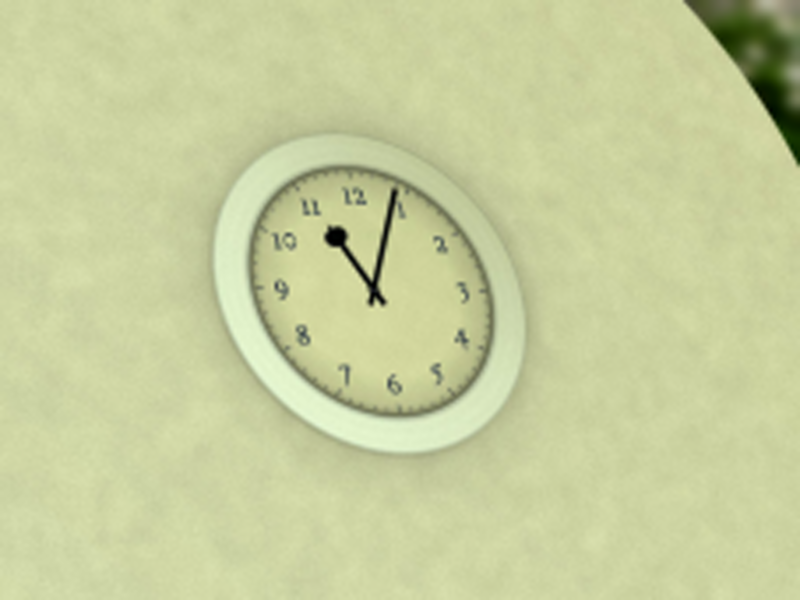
11:04
